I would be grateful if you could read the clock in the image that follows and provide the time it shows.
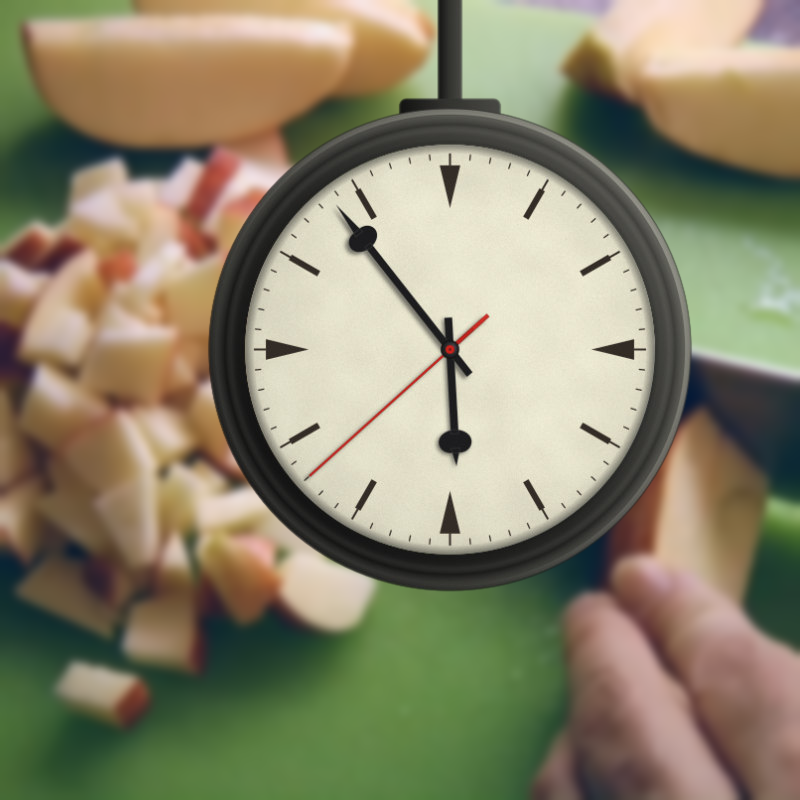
5:53:38
